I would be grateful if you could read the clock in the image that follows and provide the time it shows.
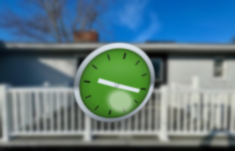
9:16
